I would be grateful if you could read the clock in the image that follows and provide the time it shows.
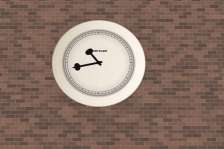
10:43
